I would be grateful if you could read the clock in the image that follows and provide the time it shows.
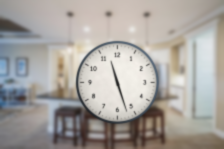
11:27
